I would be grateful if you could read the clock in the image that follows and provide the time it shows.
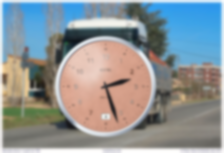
2:27
